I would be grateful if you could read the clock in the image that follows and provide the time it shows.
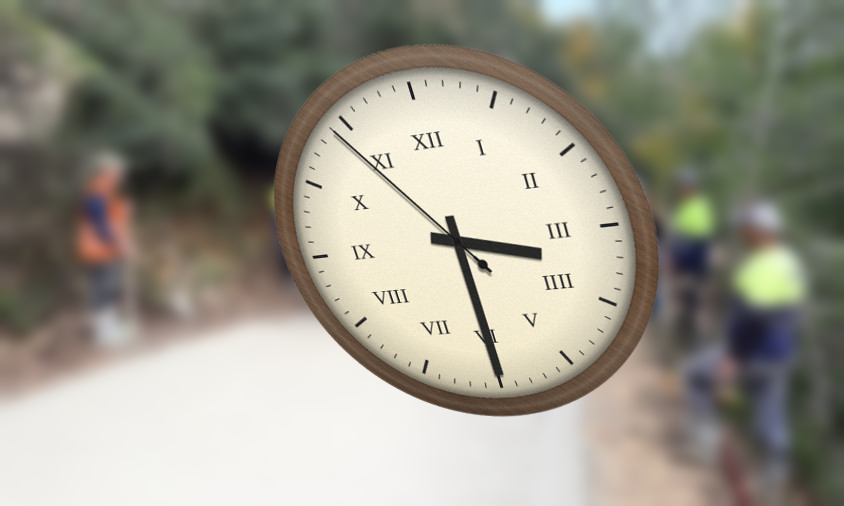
3:29:54
